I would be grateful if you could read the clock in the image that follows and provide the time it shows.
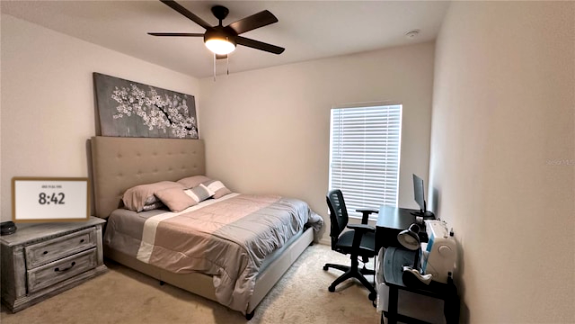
8:42
